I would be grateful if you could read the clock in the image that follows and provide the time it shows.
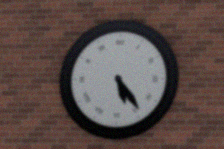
5:24
